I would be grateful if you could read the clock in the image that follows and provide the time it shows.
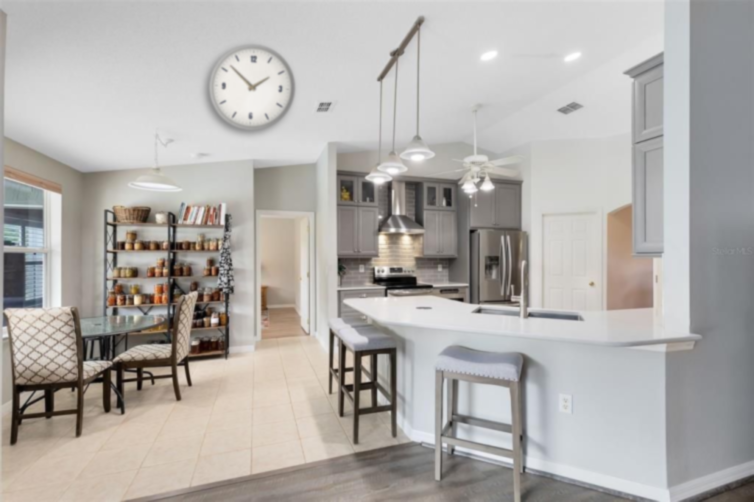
1:52
